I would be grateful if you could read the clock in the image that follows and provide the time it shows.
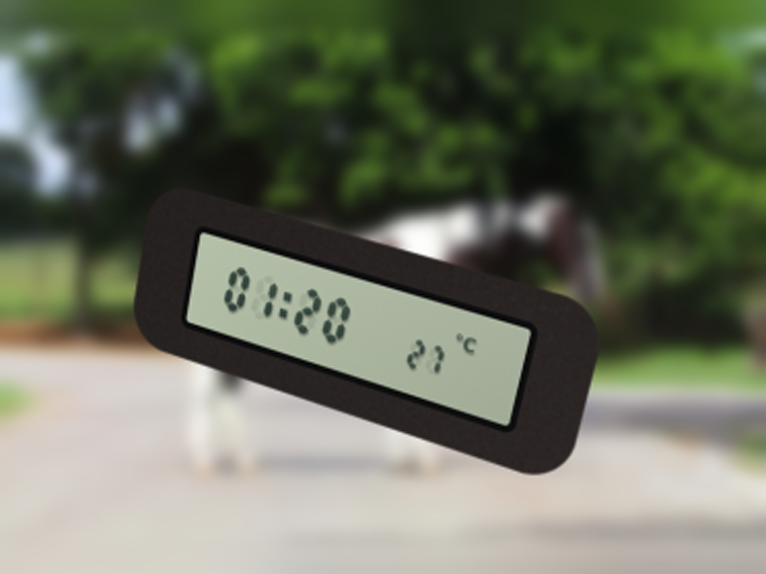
1:20
